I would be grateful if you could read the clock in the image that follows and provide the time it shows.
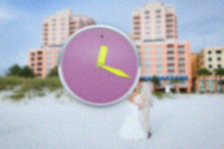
12:18
